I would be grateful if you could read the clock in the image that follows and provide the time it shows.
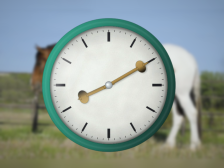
8:10
